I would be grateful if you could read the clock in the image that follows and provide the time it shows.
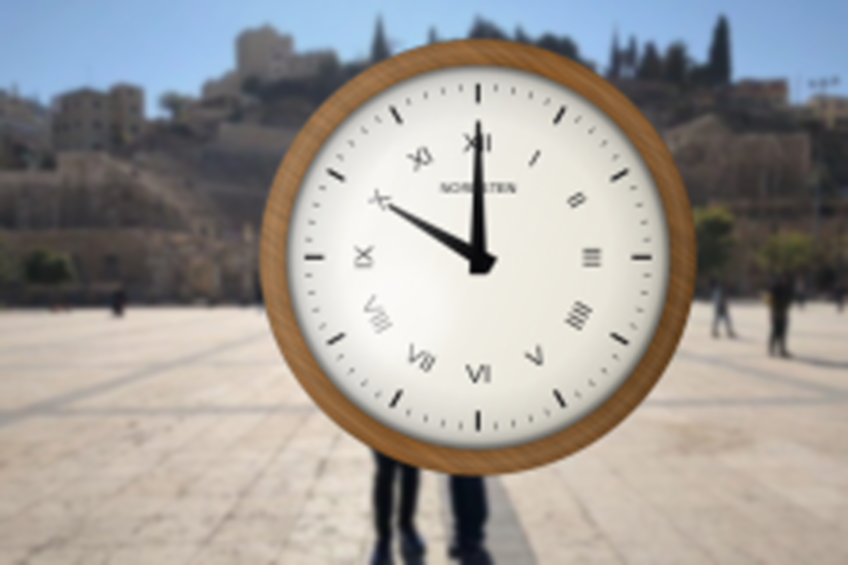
10:00
